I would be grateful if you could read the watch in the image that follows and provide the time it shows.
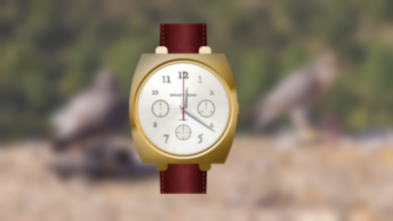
12:21
